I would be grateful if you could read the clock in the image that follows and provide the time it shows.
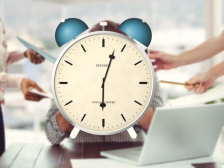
6:03
